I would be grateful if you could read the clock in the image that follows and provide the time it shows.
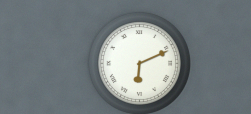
6:11
